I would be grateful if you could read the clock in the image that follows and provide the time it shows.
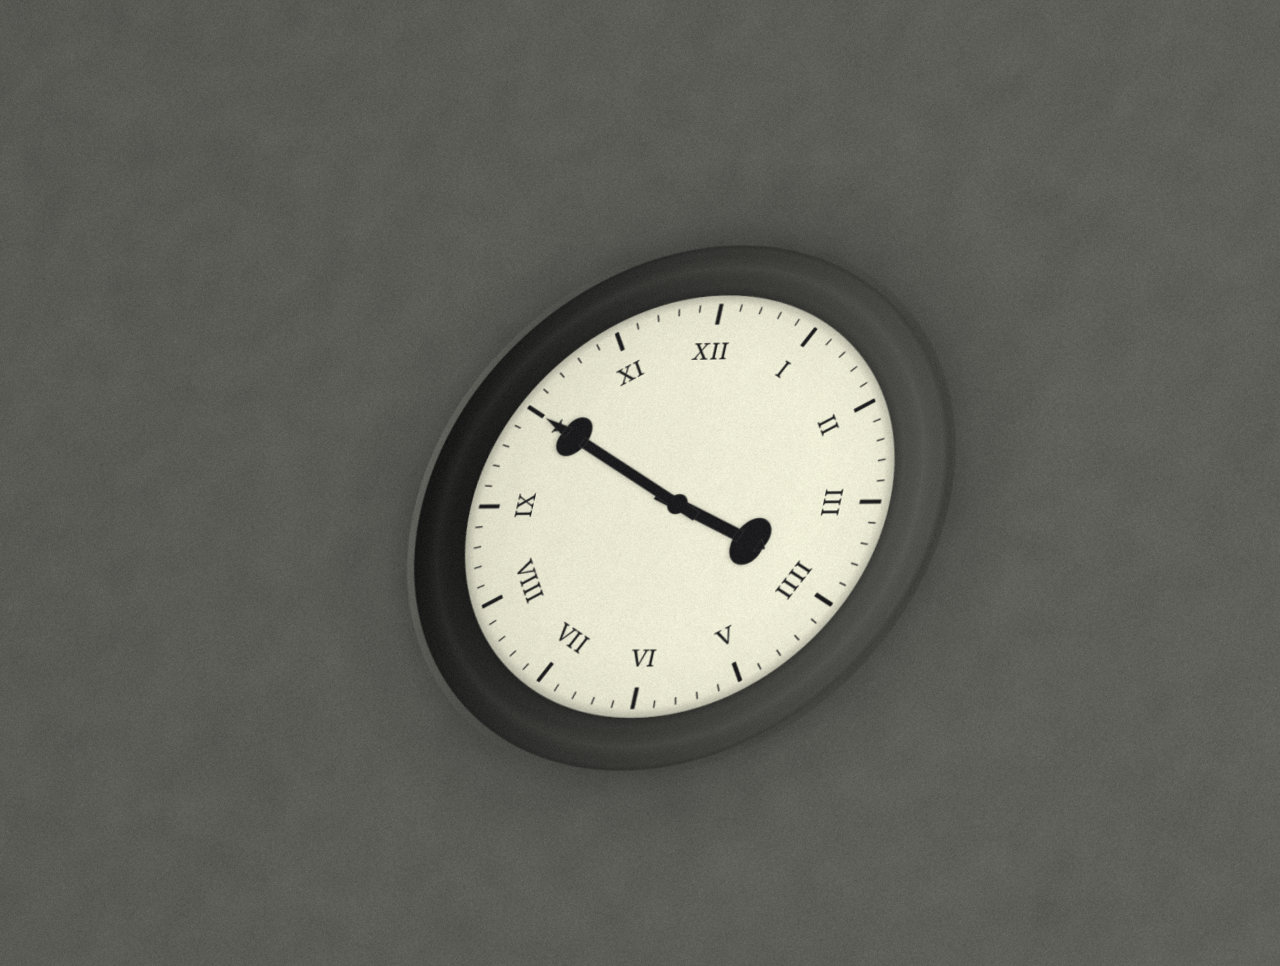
3:50
